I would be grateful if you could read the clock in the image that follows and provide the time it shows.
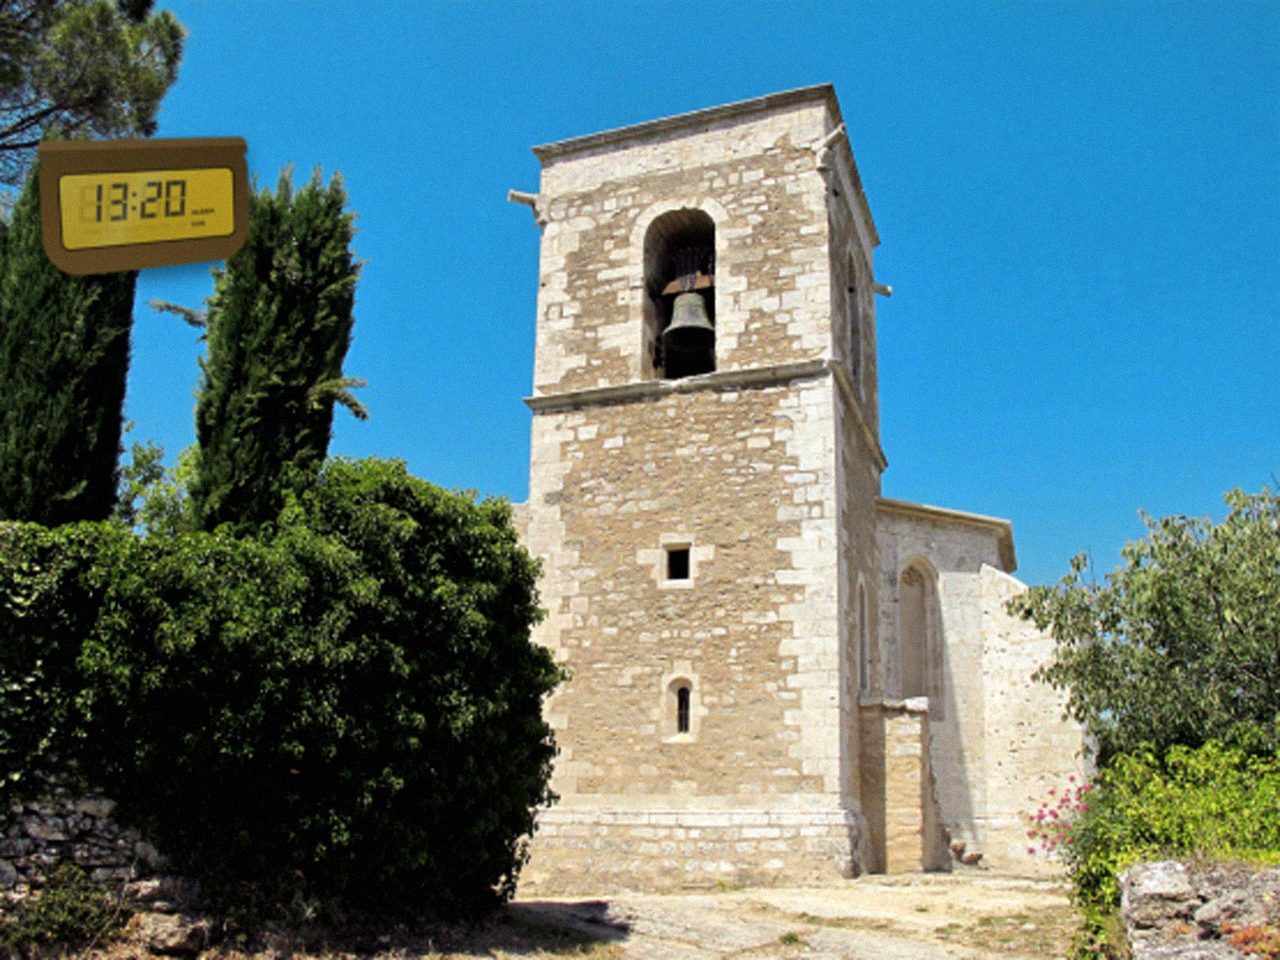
13:20
